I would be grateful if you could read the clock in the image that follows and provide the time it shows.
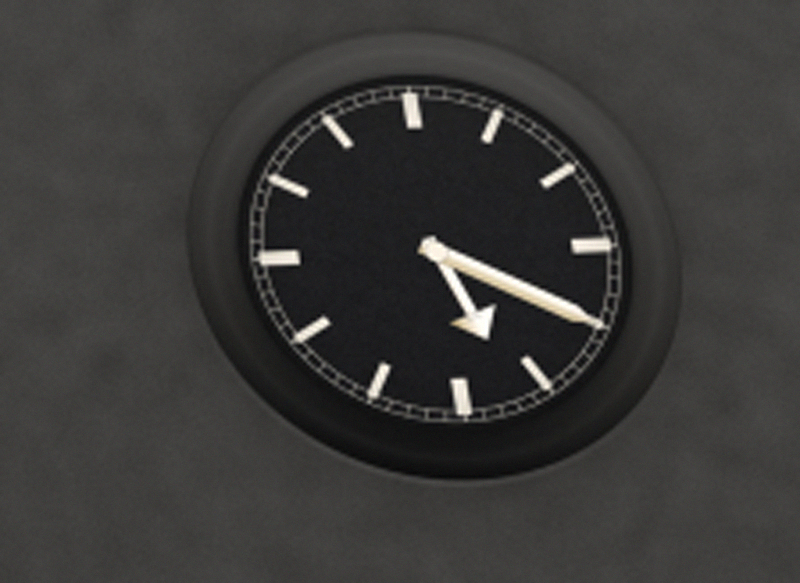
5:20
